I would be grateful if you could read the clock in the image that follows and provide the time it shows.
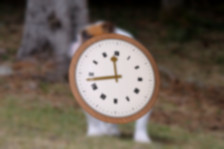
11:43
